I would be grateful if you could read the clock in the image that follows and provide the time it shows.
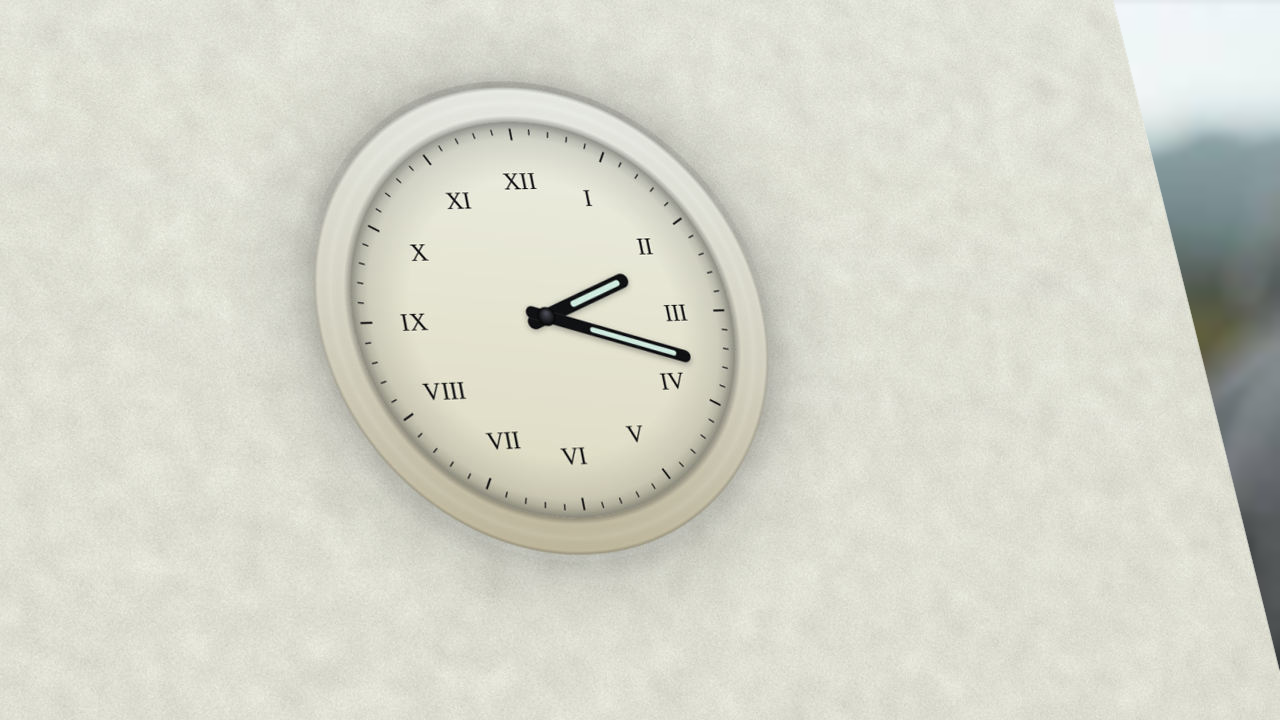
2:18
